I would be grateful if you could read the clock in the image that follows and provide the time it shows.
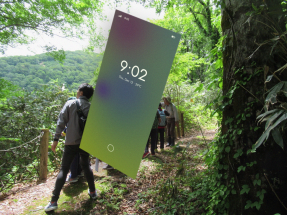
9:02
